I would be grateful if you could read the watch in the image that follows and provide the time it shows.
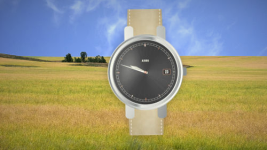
9:48
